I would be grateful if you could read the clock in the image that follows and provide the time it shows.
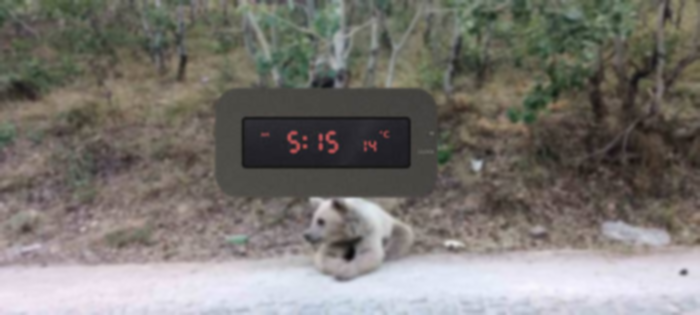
5:15
